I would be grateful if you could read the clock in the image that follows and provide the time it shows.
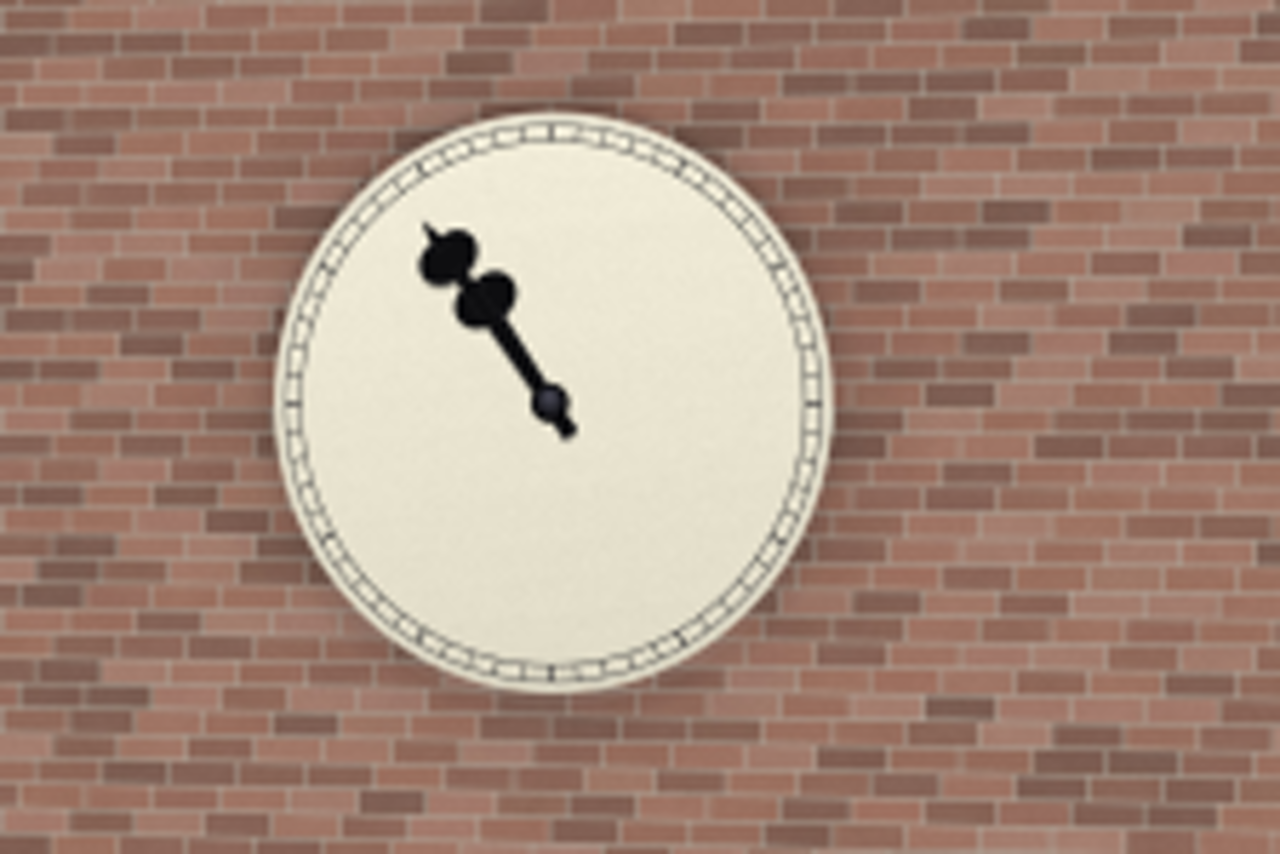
10:54
